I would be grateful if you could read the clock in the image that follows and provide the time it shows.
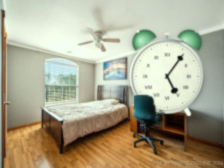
5:06
